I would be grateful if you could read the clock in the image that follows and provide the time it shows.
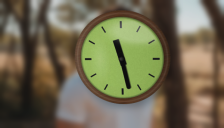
11:28
